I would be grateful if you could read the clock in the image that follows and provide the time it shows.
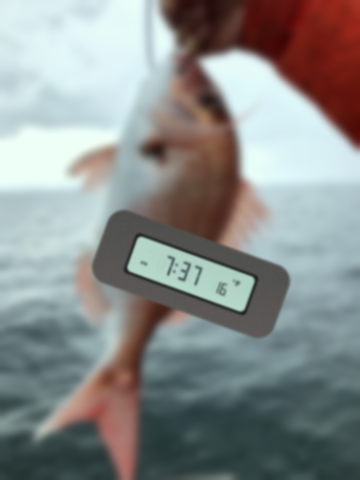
7:37
